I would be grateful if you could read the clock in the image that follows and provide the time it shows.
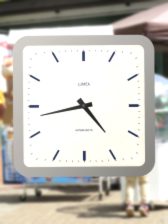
4:43
